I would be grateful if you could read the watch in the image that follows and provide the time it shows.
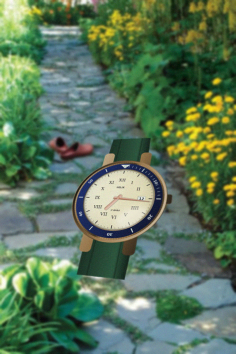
7:16
